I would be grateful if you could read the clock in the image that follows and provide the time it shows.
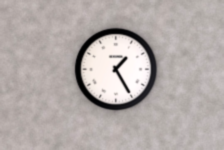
1:25
